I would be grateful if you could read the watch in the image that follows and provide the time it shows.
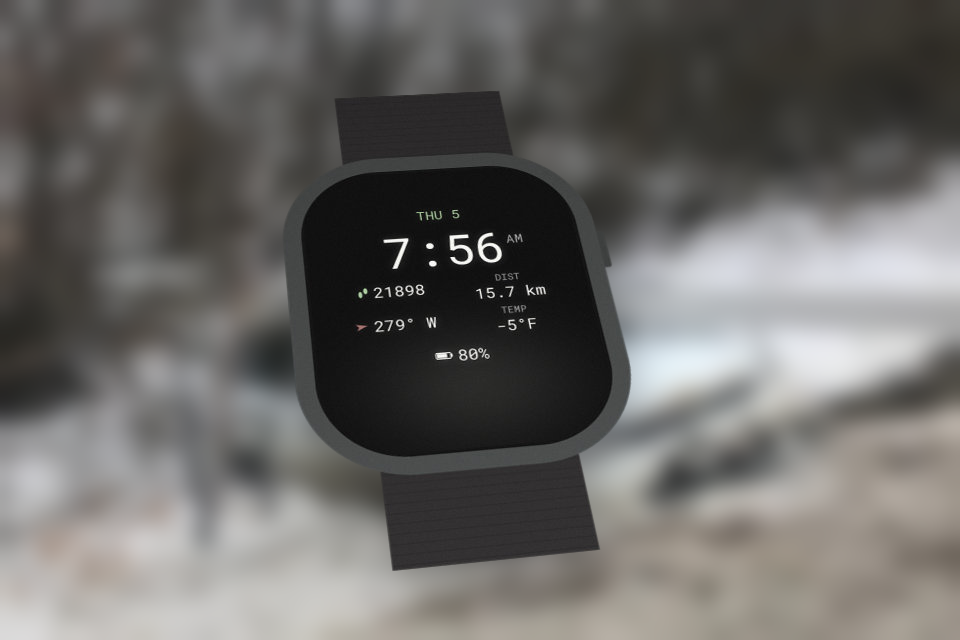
7:56
